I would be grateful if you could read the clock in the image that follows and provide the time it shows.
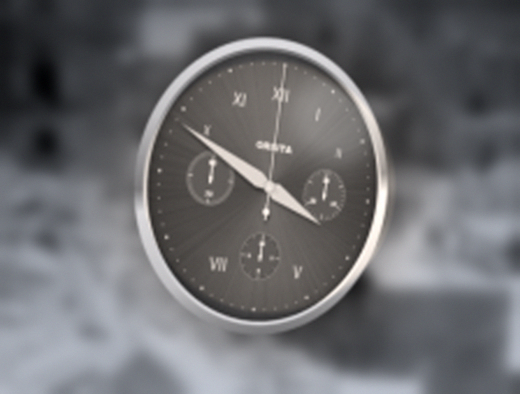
3:49
